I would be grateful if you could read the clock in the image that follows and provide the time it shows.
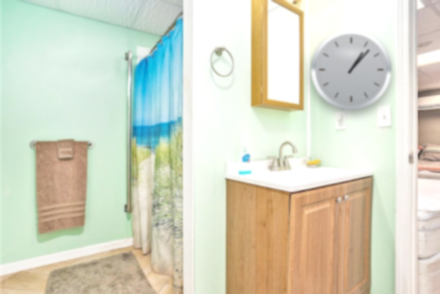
1:07
